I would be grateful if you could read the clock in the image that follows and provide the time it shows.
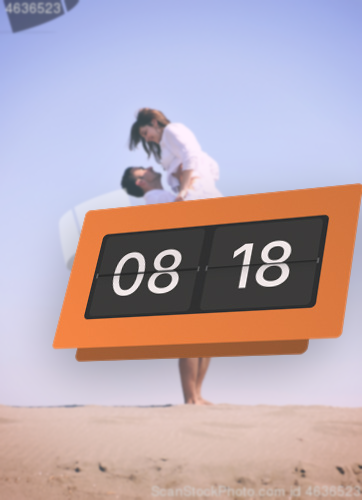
8:18
